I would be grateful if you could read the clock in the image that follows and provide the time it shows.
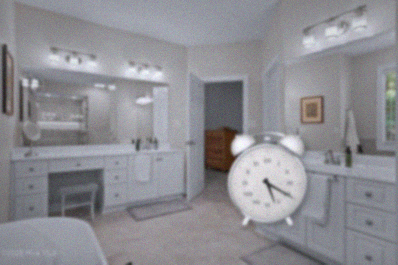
5:20
